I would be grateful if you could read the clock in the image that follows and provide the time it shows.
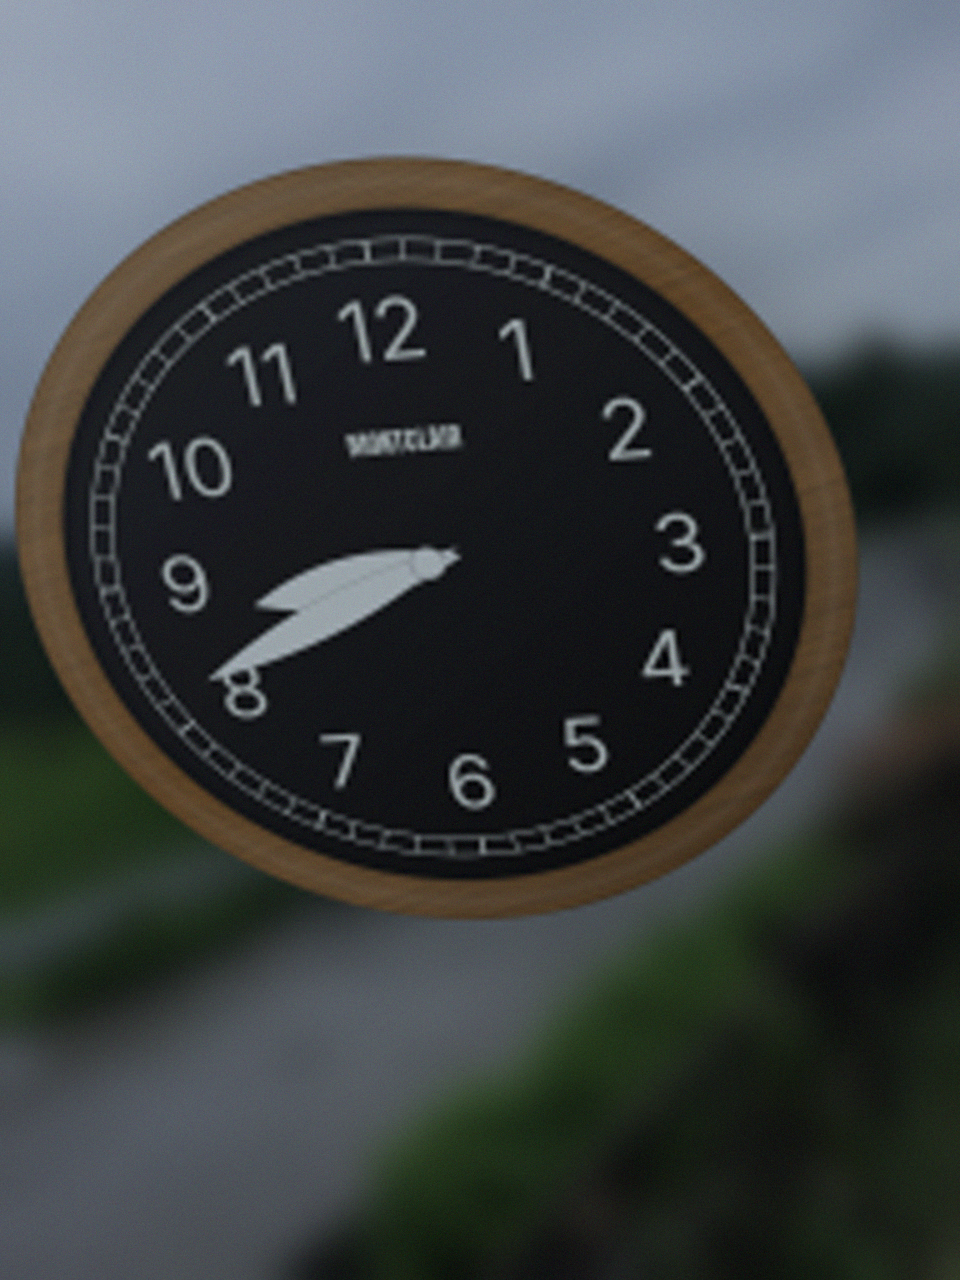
8:41
